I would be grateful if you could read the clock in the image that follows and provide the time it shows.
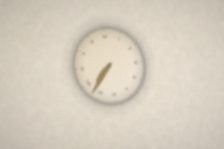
7:37
